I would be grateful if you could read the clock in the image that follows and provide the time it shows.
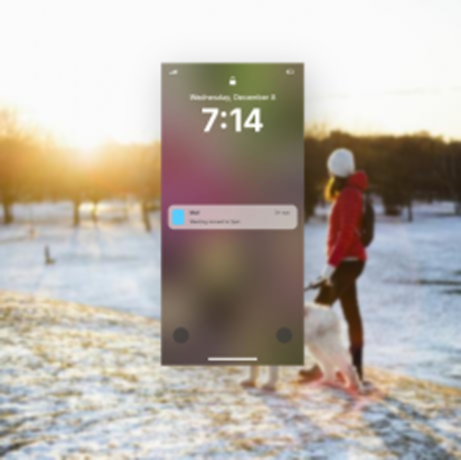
7:14
